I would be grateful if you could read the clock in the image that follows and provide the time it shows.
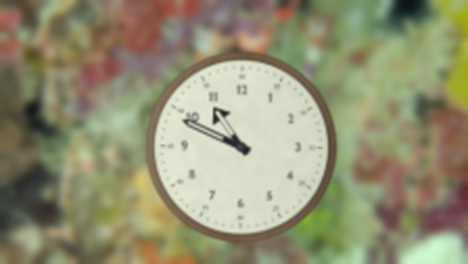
10:49
